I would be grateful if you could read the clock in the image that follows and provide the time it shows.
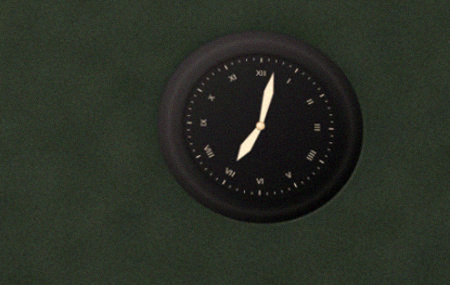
7:02
